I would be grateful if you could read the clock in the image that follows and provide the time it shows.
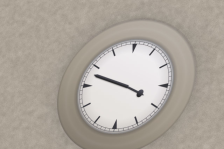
3:48
